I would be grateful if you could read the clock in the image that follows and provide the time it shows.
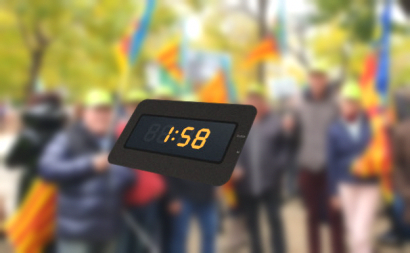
1:58
